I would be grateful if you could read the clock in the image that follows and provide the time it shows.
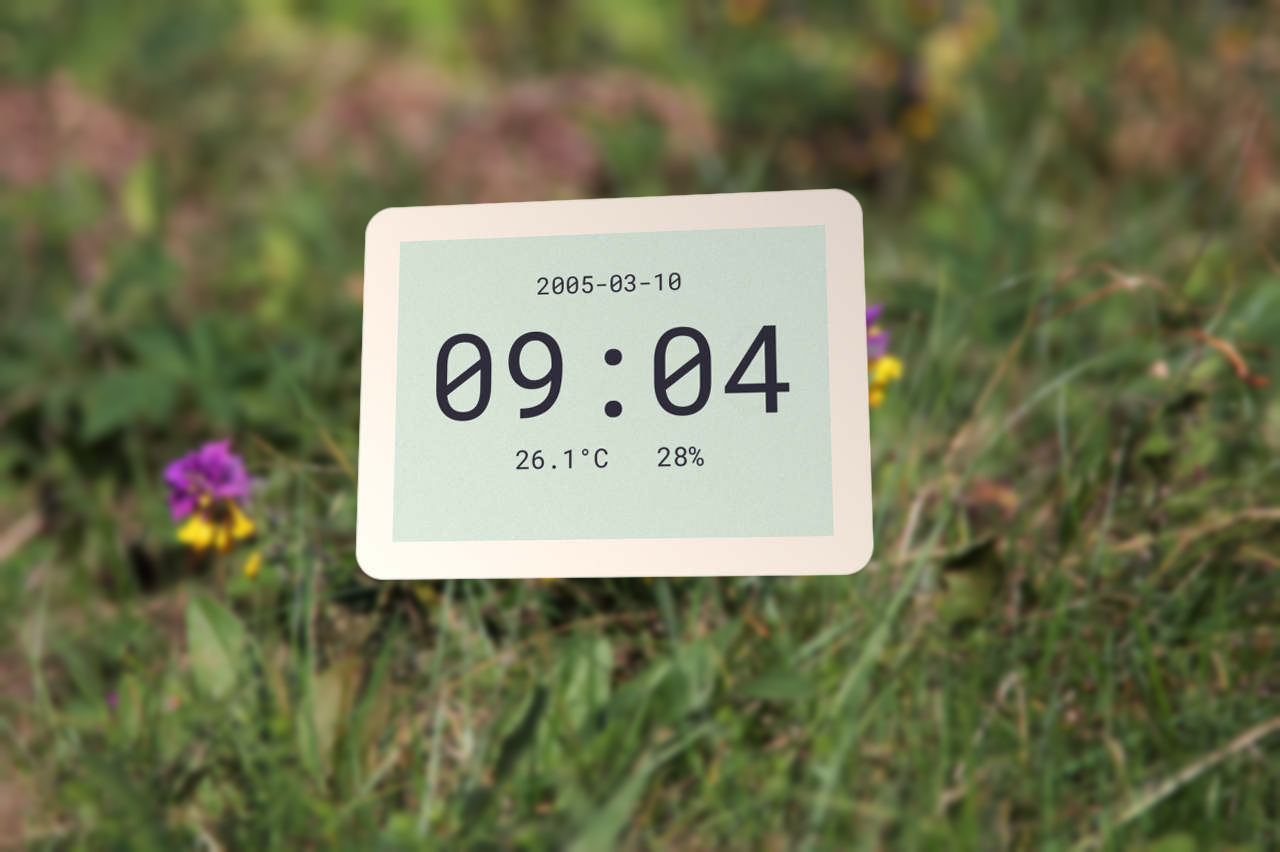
9:04
